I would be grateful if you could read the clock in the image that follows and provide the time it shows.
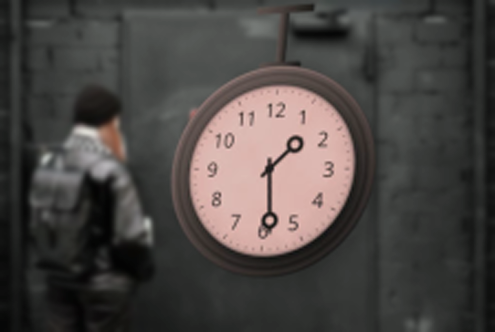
1:29
